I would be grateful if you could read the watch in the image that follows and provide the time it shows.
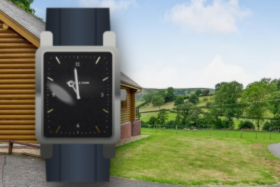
10:59
